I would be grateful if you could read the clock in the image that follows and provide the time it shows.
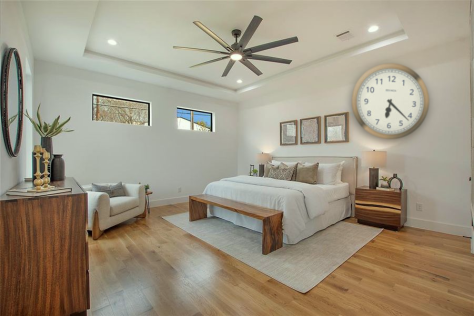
6:22
